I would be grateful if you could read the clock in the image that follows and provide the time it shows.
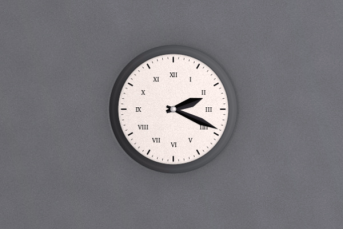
2:19
